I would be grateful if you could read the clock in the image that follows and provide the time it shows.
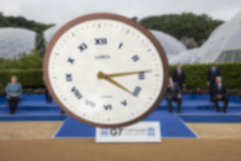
4:14
